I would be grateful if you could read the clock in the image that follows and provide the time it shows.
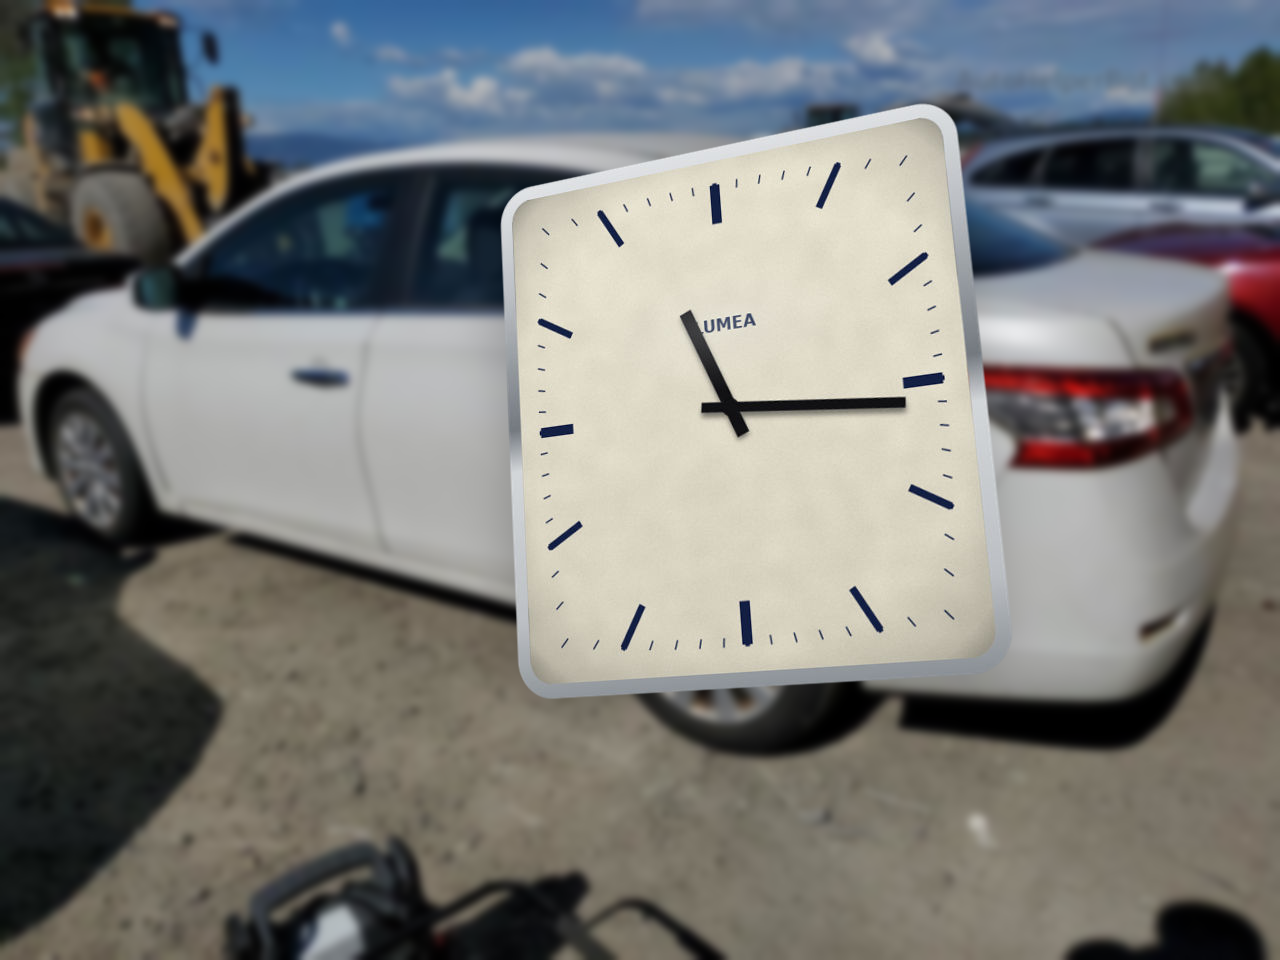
11:16
